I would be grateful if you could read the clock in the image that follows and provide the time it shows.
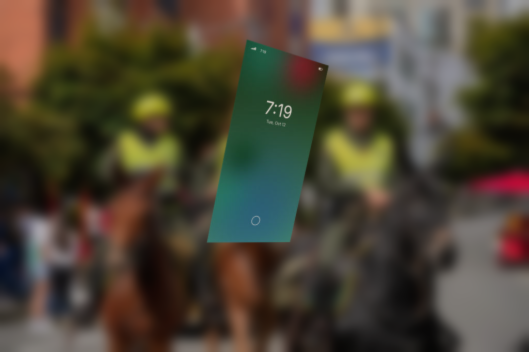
7:19
